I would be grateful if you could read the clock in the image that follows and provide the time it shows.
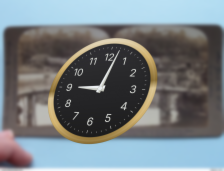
9:02
